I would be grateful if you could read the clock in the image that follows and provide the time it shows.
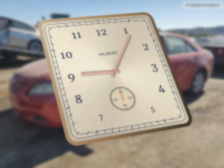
9:06
